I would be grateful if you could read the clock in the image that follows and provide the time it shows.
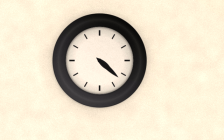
4:22
